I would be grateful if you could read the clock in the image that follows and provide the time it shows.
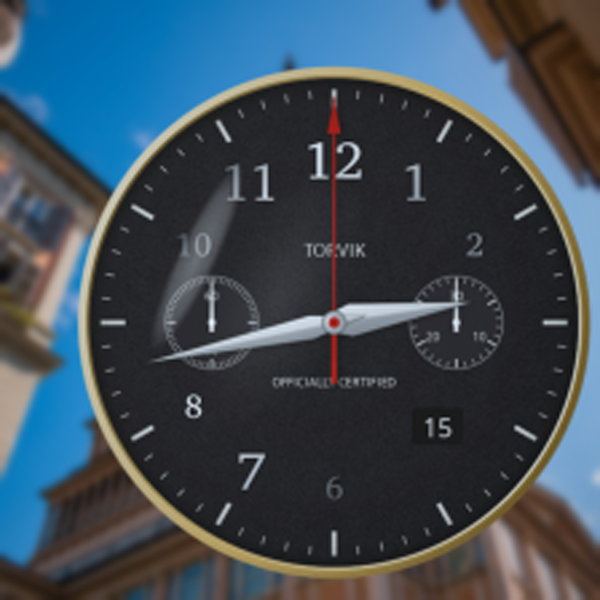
2:43
